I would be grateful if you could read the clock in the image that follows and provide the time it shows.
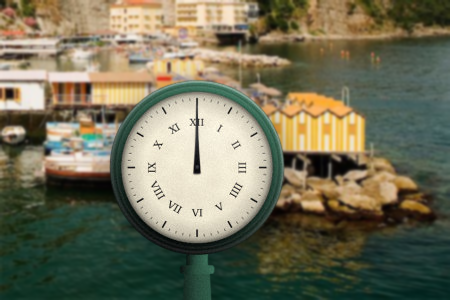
12:00
